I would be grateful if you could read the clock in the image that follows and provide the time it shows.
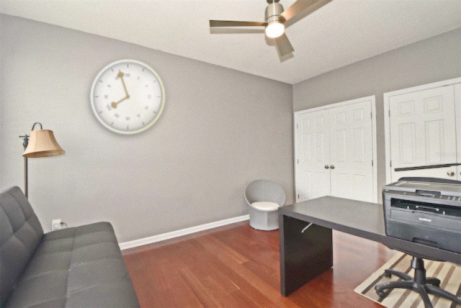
7:57
